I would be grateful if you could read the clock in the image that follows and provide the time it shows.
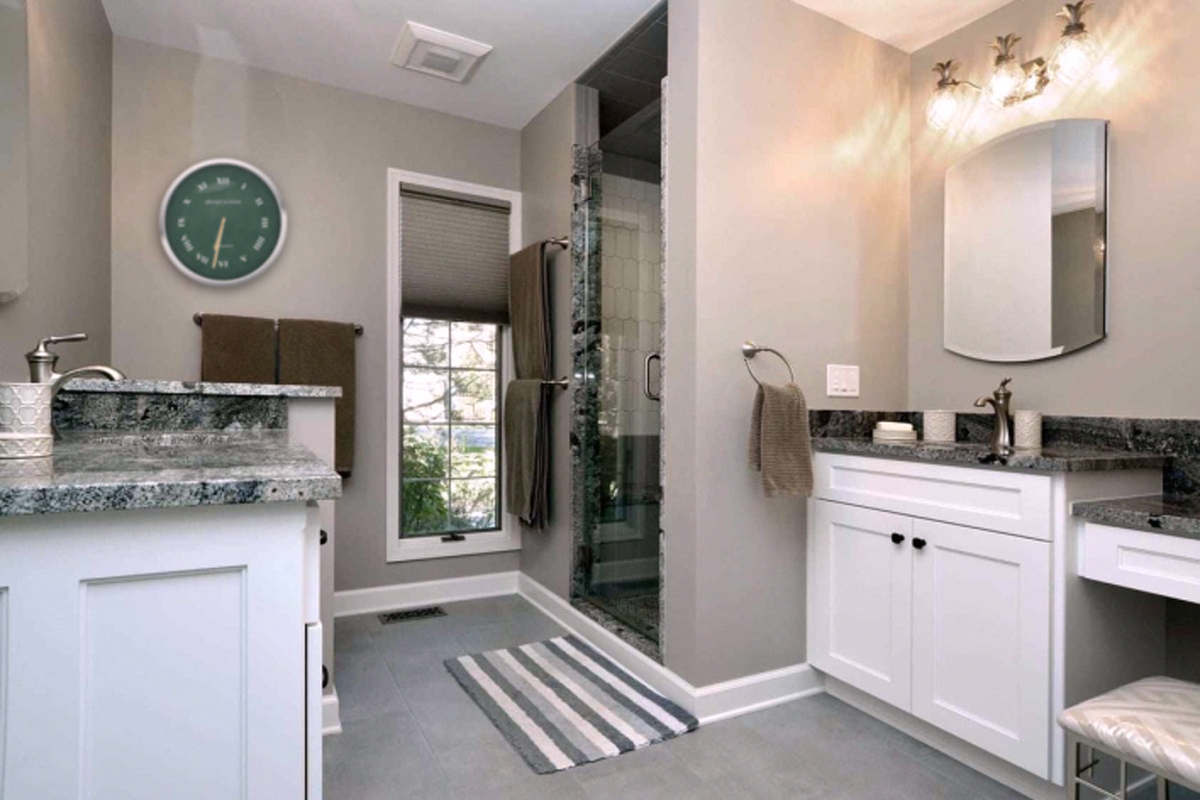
6:32
